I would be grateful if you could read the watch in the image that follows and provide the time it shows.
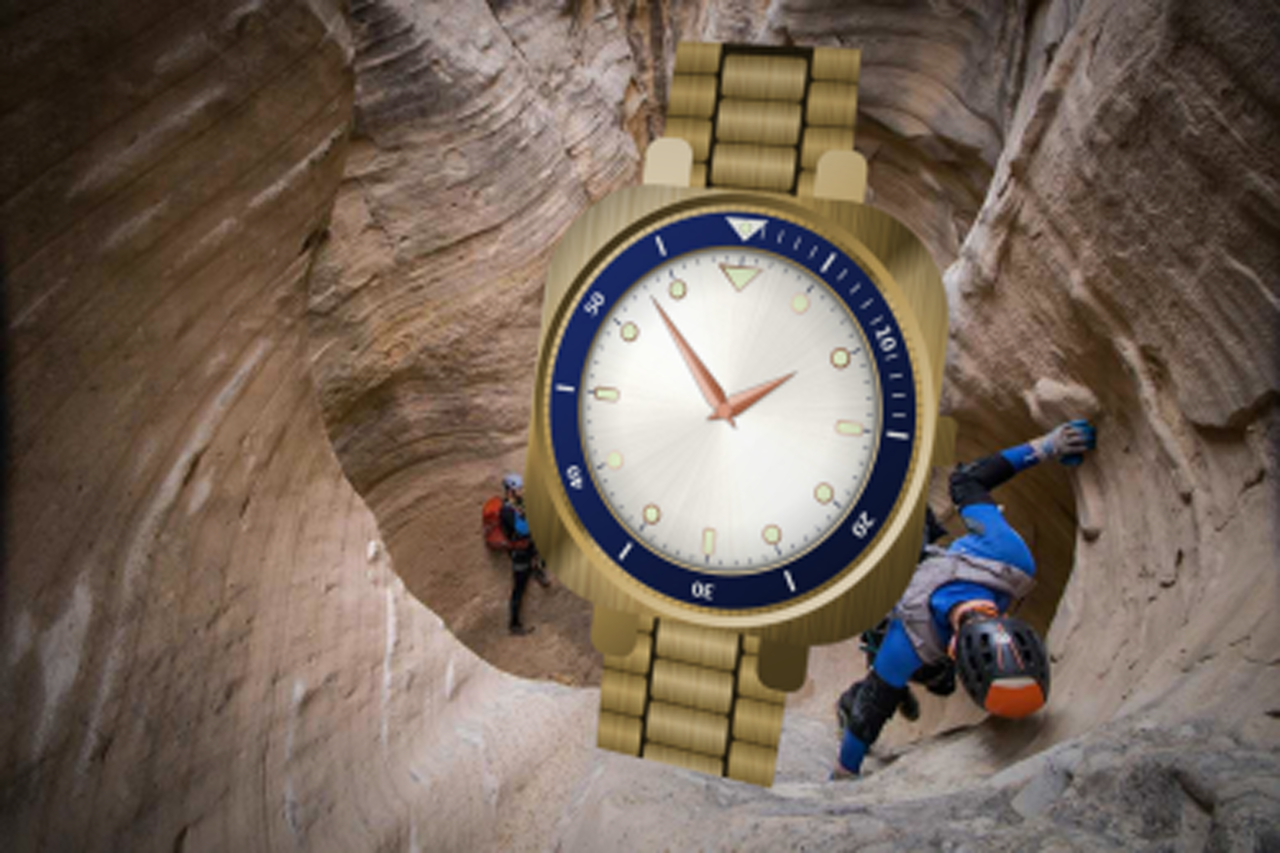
1:53
